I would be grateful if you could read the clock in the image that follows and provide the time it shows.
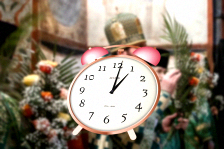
1:01
